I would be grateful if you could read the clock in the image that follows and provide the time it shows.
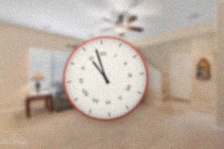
10:58
